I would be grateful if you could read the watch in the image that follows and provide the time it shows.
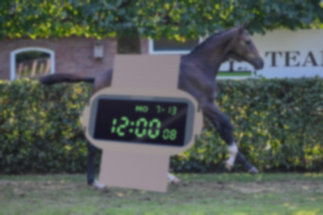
12:00
